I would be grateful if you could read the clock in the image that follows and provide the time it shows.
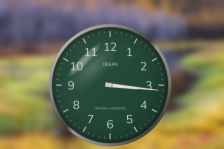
3:16
